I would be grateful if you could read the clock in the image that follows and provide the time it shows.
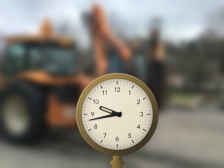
9:43
